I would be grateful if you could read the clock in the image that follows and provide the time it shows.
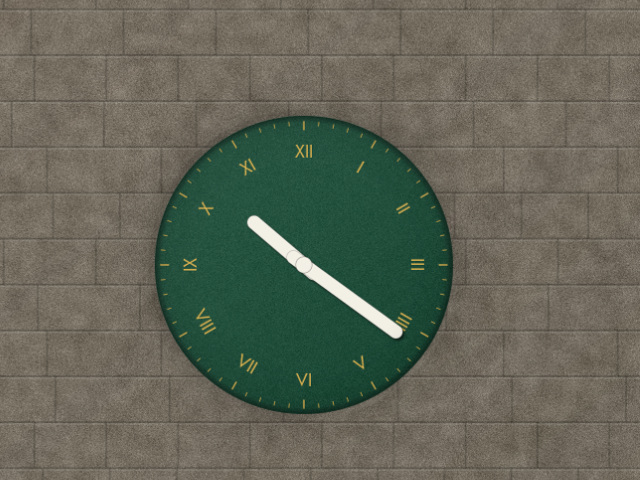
10:21
